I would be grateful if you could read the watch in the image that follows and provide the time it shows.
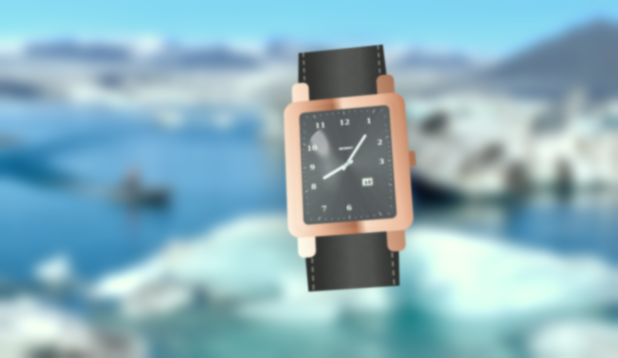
8:06
